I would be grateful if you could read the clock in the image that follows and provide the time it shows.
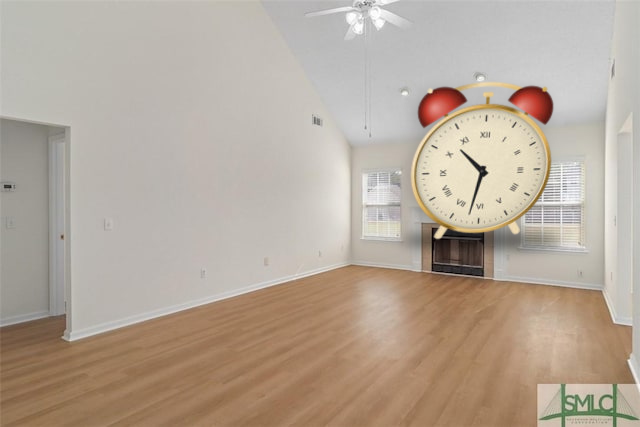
10:32
